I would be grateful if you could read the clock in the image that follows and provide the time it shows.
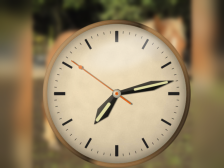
7:12:51
